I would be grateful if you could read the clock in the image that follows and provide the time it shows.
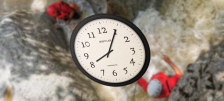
8:05
